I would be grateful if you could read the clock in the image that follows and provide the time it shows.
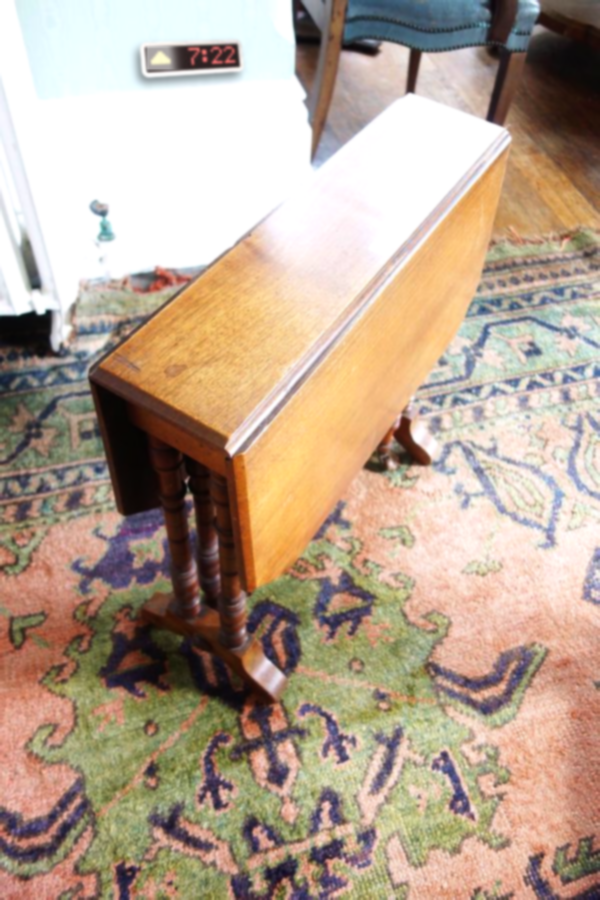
7:22
